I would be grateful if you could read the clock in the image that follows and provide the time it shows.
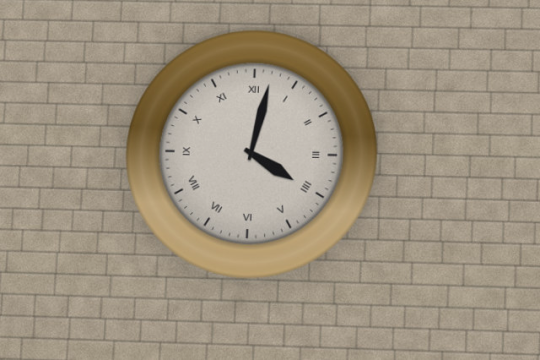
4:02
